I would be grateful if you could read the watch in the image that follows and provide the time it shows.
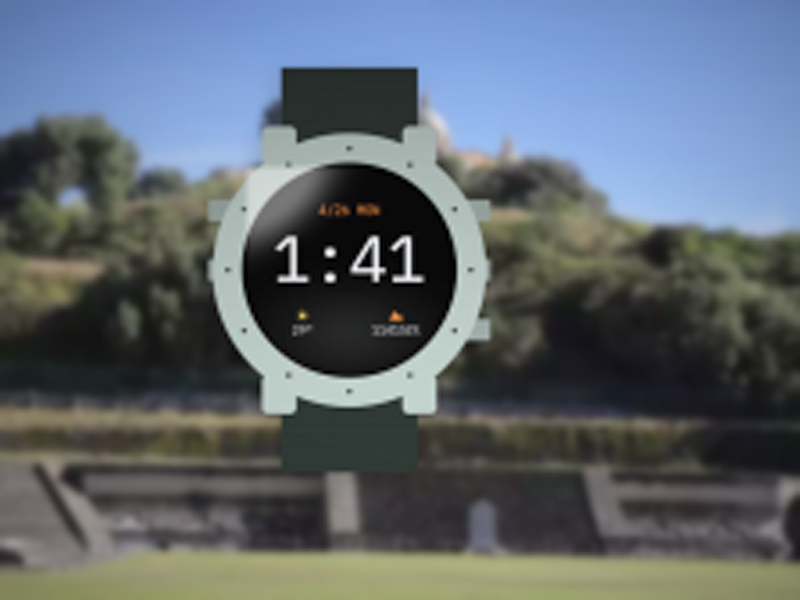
1:41
